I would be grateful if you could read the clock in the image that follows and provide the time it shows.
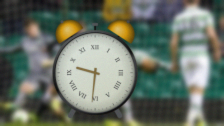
9:31
